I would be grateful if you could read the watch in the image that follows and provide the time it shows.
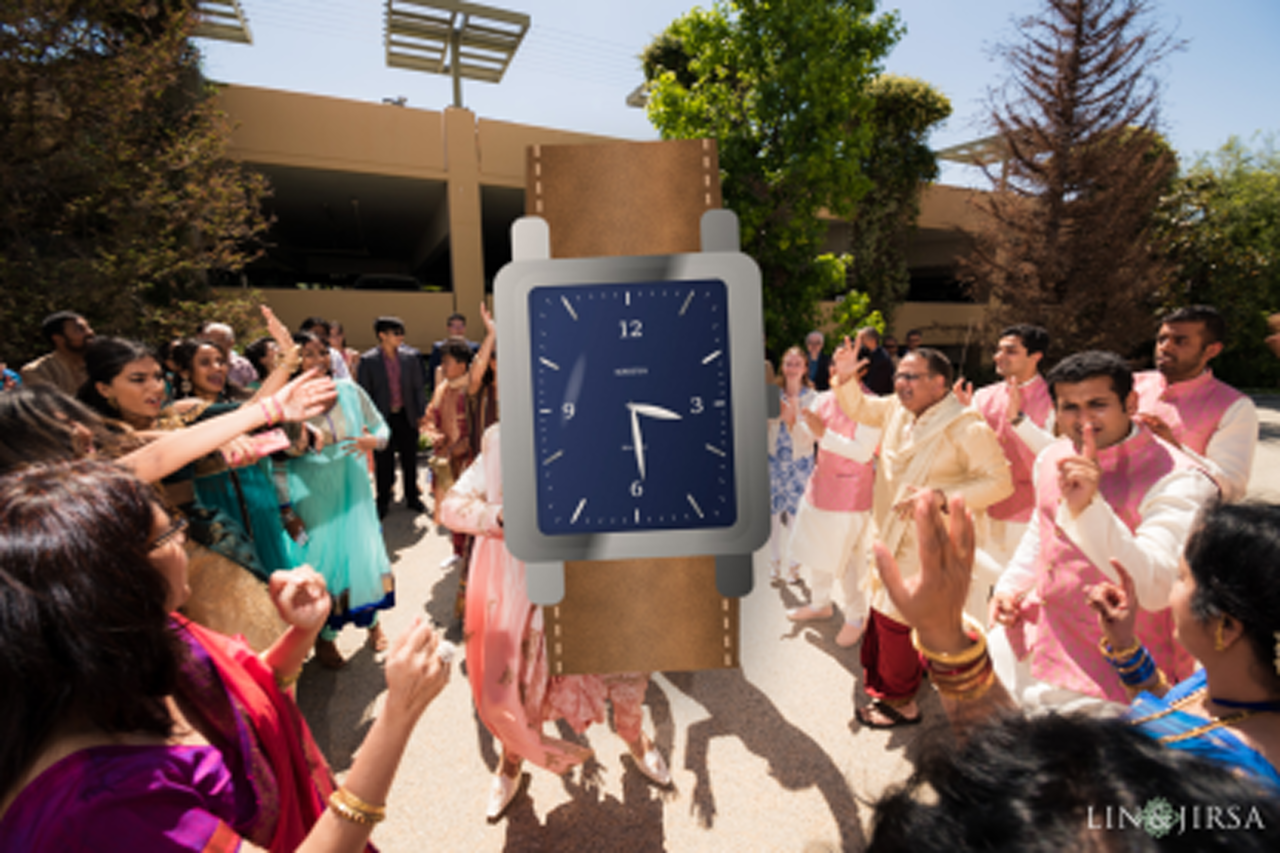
3:29
